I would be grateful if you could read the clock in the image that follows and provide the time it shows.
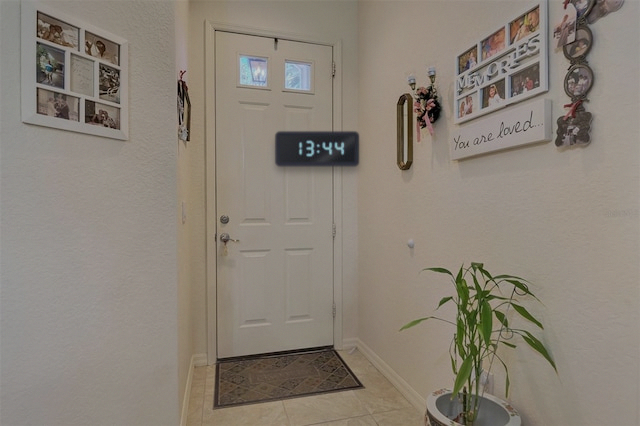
13:44
